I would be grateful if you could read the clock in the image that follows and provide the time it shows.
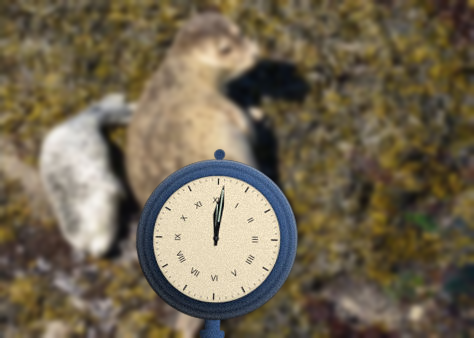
12:01
